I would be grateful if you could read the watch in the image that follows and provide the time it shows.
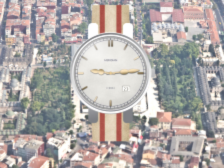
9:14
